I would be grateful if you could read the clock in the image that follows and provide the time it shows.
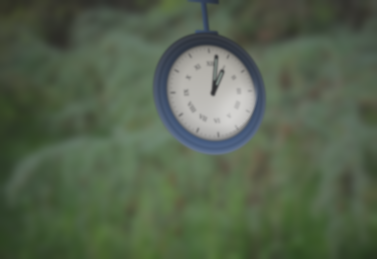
1:02
